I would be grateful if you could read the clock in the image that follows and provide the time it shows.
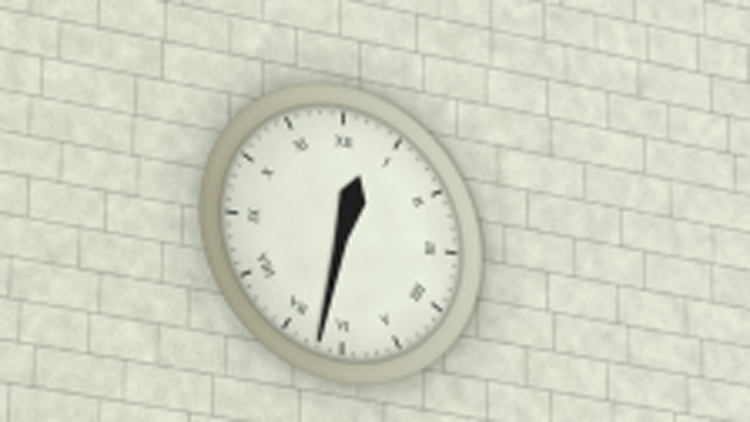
12:32
